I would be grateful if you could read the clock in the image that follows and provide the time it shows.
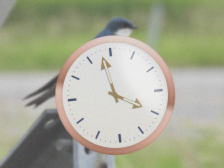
3:58
